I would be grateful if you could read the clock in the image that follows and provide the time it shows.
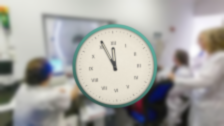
11:56
